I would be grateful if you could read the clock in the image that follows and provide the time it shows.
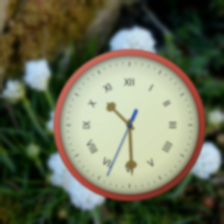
10:29:34
